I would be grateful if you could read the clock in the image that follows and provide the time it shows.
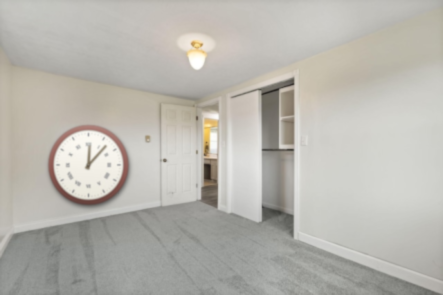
12:07
